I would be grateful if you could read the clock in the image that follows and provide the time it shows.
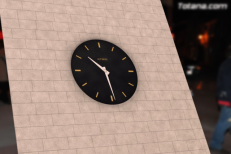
10:29
